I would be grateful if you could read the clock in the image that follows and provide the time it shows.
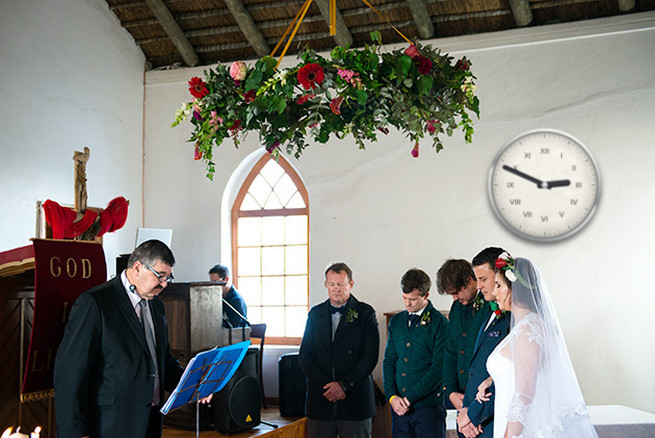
2:49
